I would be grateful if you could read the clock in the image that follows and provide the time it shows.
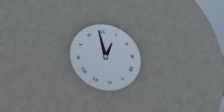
12:59
